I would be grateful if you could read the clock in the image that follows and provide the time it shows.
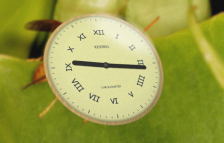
9:16
